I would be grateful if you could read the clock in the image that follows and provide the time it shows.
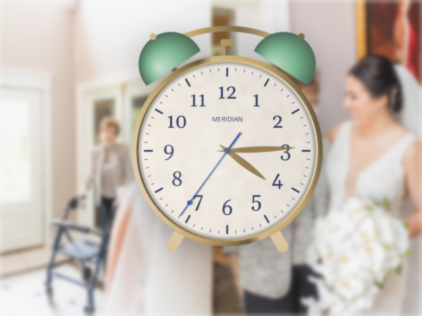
4:14:36
